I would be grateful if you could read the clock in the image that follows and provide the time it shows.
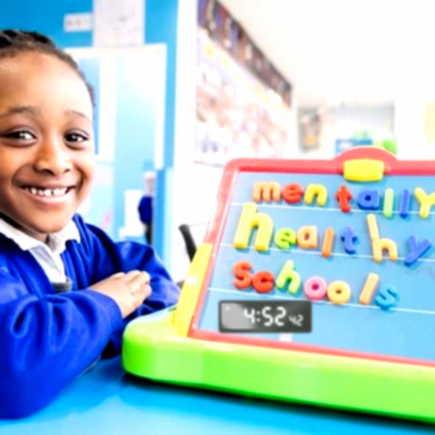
4:52
